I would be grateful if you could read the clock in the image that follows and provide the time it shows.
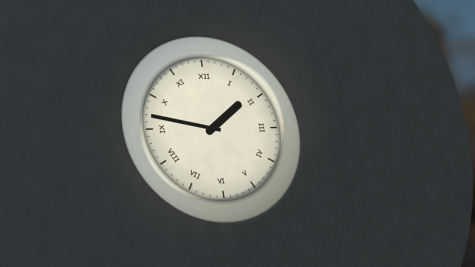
1:47
